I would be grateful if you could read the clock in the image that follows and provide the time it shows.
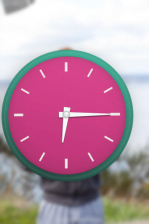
6:15
